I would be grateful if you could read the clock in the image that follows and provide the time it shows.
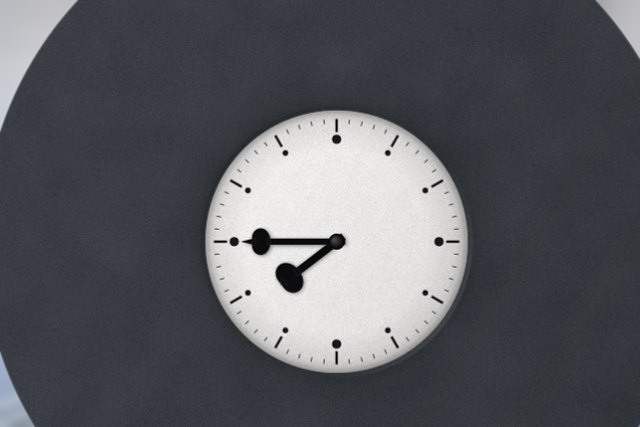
7:45
